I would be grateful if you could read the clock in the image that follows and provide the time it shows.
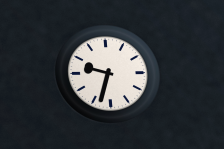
9:33
